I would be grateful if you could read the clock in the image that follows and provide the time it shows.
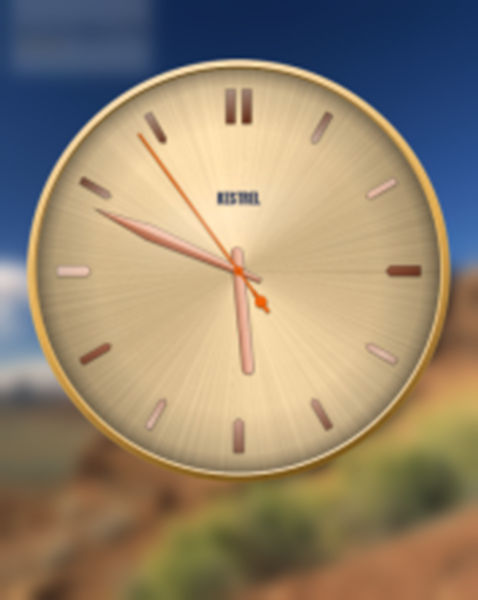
5:48:54
